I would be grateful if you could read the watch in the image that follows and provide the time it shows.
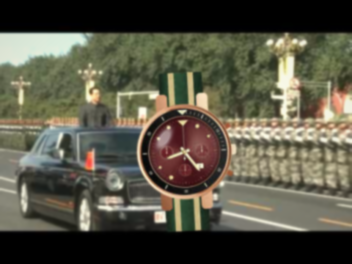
8:24
